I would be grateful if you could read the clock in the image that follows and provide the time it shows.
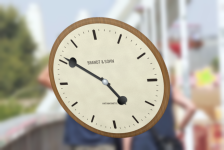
4:51
